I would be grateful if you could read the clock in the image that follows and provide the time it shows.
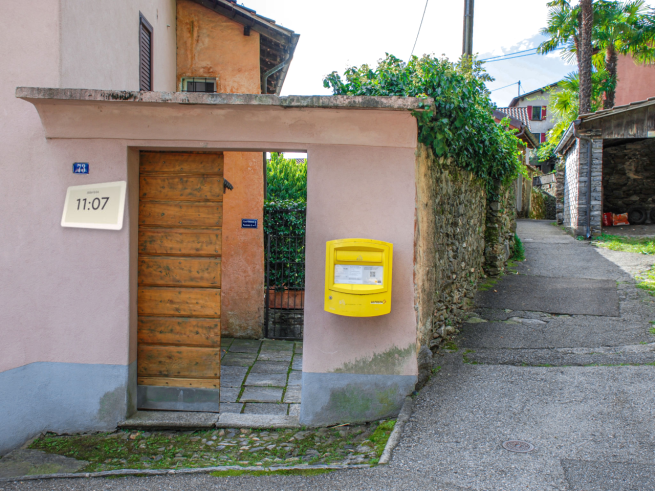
11:07
